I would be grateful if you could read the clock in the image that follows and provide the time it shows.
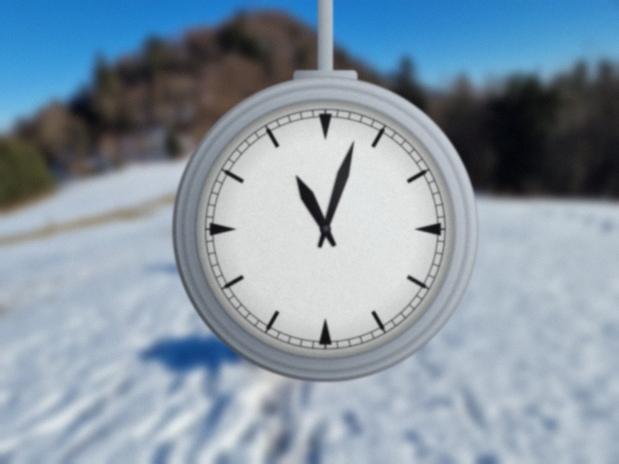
11:03
